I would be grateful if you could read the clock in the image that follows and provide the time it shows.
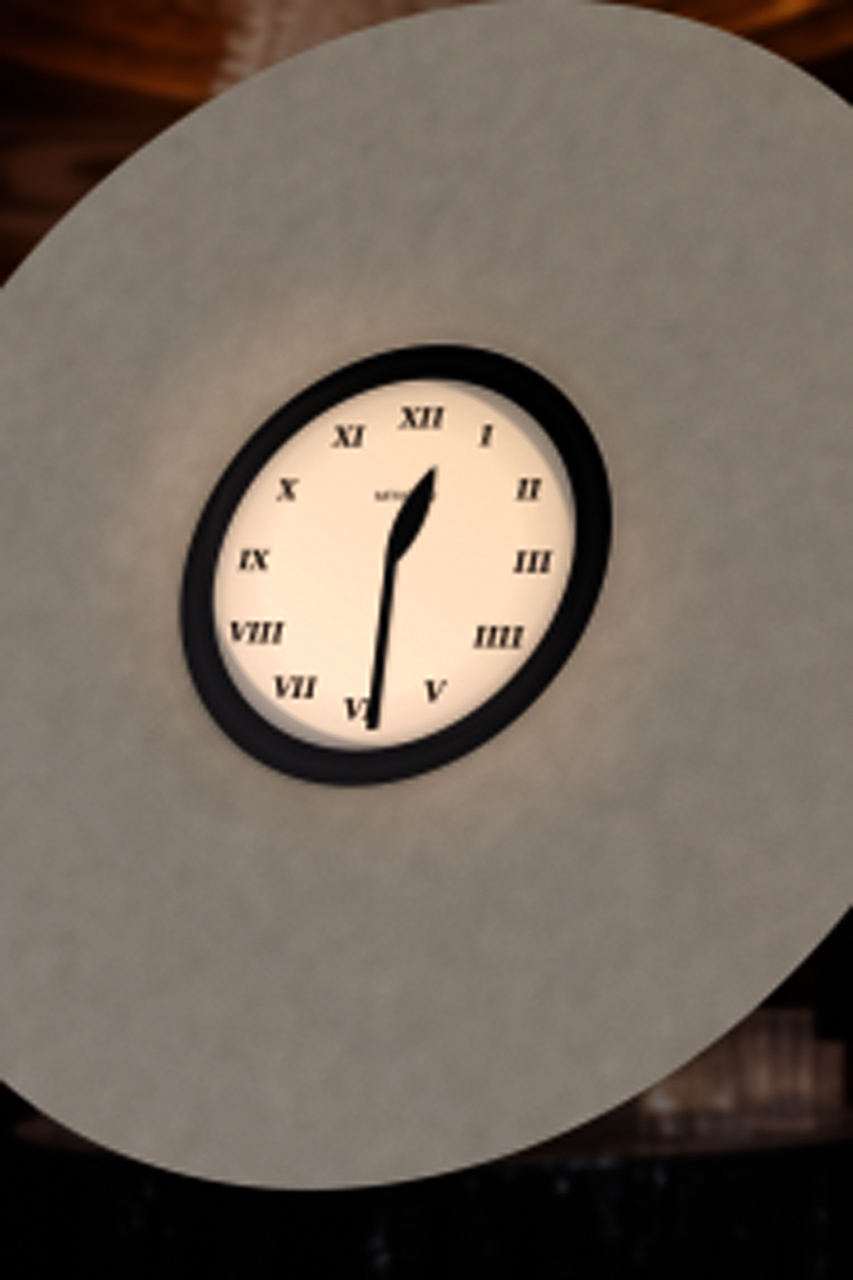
12:29
